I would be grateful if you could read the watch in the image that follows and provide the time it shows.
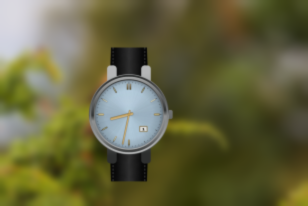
8:32
